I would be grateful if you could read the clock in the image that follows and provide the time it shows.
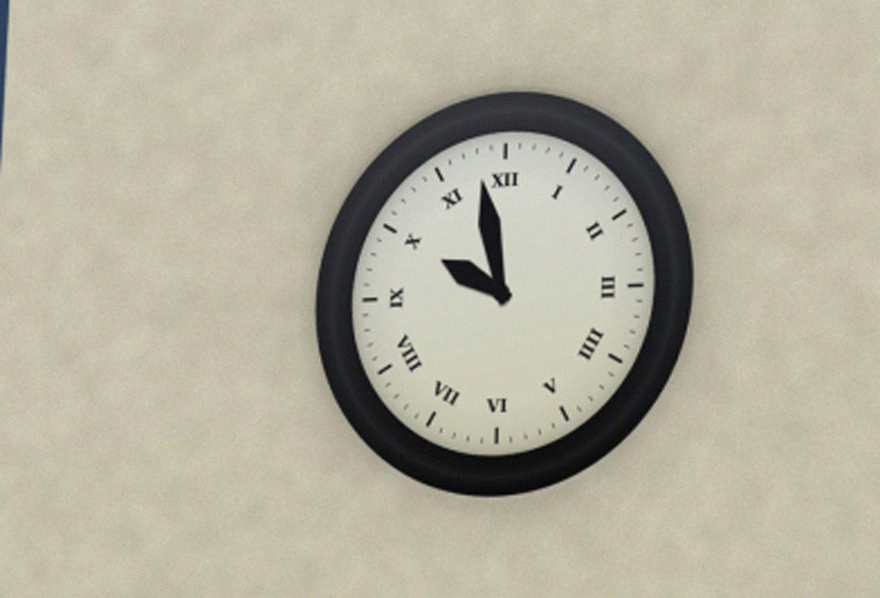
9:58
